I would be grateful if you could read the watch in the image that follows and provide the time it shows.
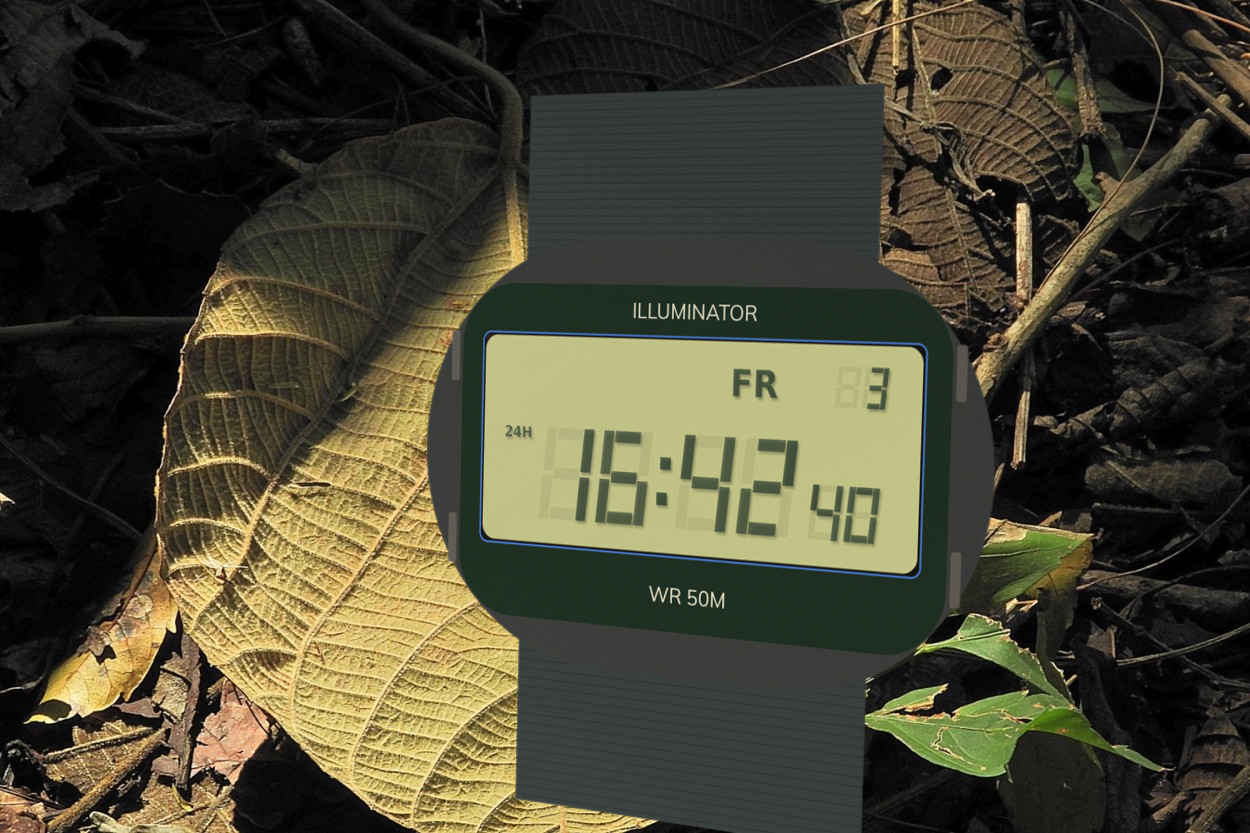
16:42:40
